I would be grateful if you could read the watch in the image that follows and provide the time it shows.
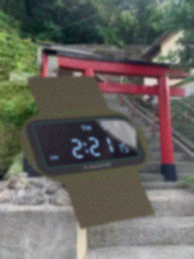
2:21
